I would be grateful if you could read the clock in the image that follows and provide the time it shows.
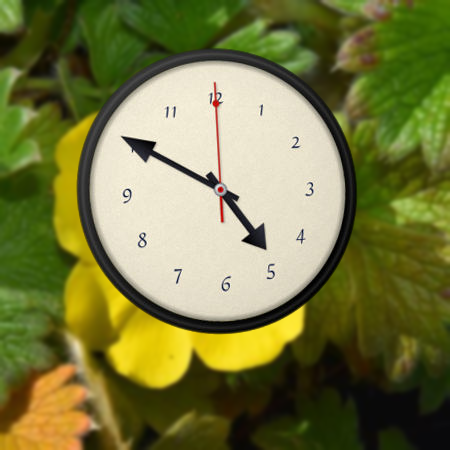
4:50:00
